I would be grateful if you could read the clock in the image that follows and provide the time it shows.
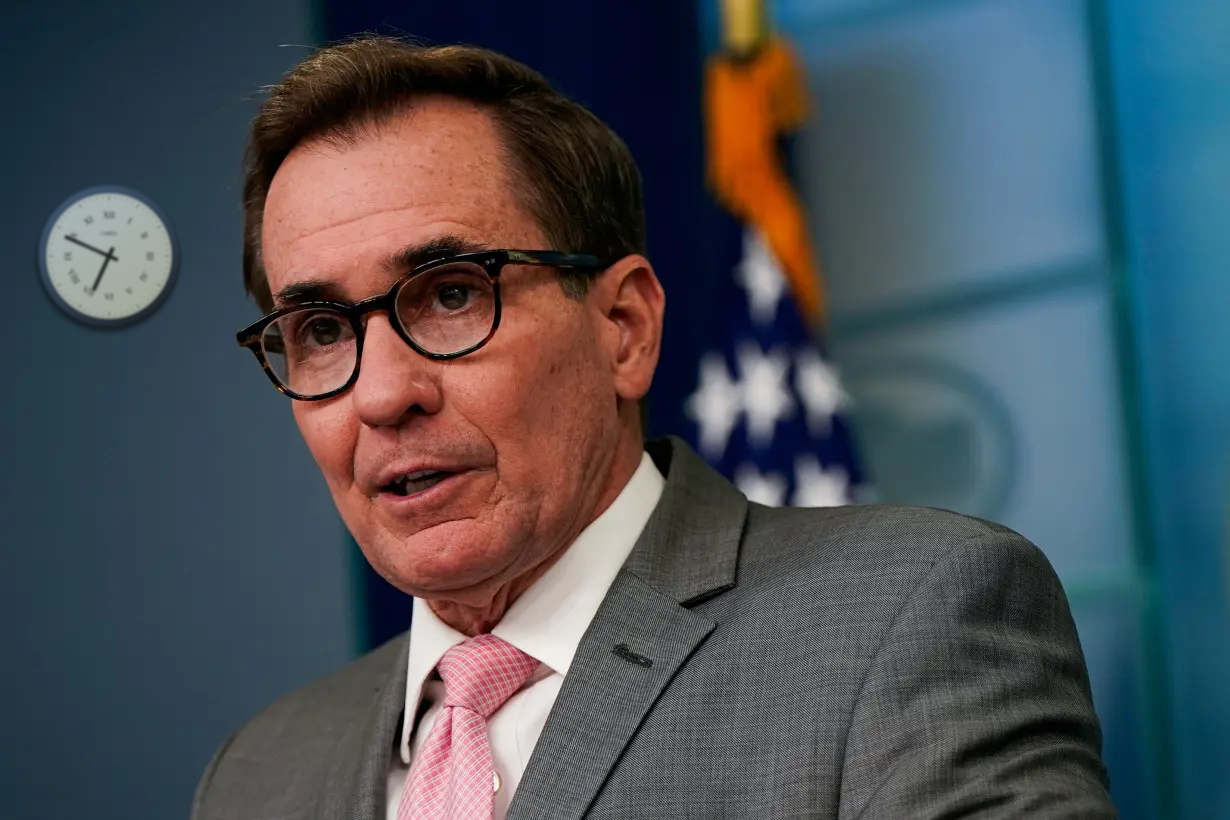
6:49
